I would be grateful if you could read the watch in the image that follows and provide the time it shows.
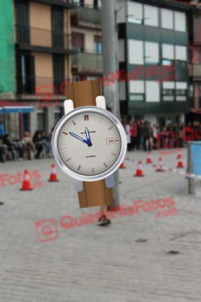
11:51
